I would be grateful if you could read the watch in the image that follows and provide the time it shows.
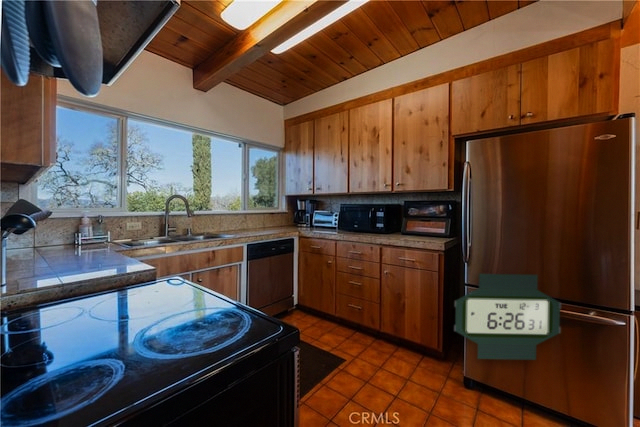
6:26:31
